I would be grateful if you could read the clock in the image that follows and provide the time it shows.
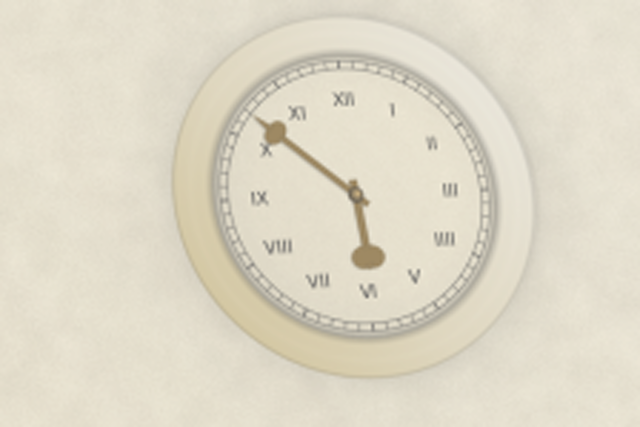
5:52
